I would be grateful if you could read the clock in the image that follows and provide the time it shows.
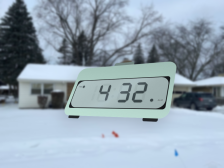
4:32
